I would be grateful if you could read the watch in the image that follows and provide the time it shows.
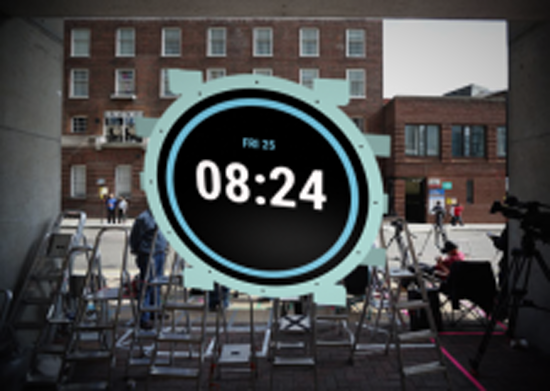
8:24
